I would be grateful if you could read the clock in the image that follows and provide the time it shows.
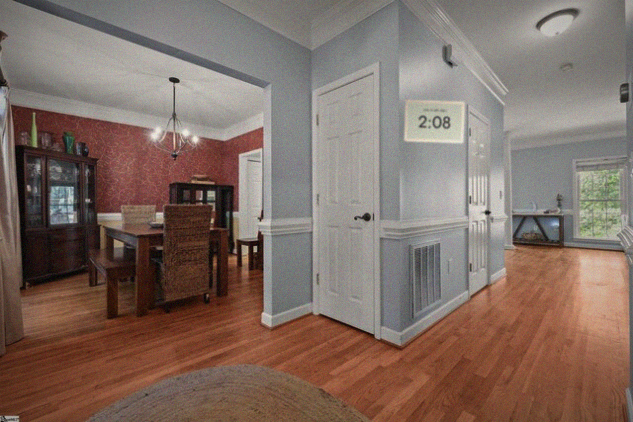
2:08
